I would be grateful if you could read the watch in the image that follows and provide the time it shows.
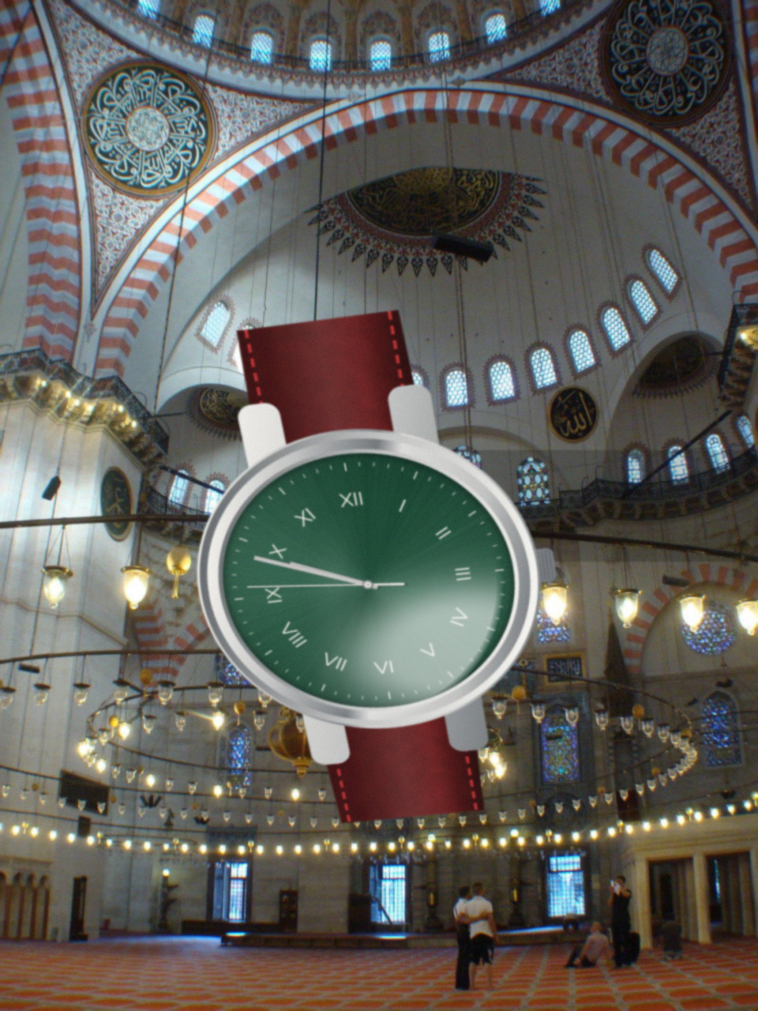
9:48:46
